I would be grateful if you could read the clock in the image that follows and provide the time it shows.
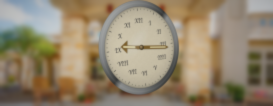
9:16
